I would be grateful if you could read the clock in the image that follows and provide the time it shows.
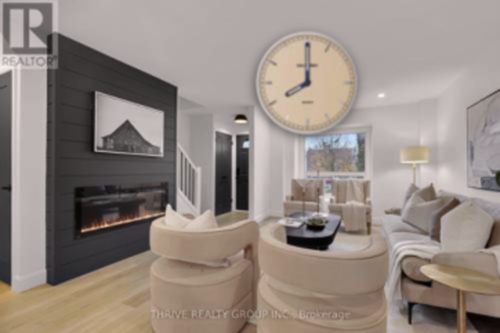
8:00
